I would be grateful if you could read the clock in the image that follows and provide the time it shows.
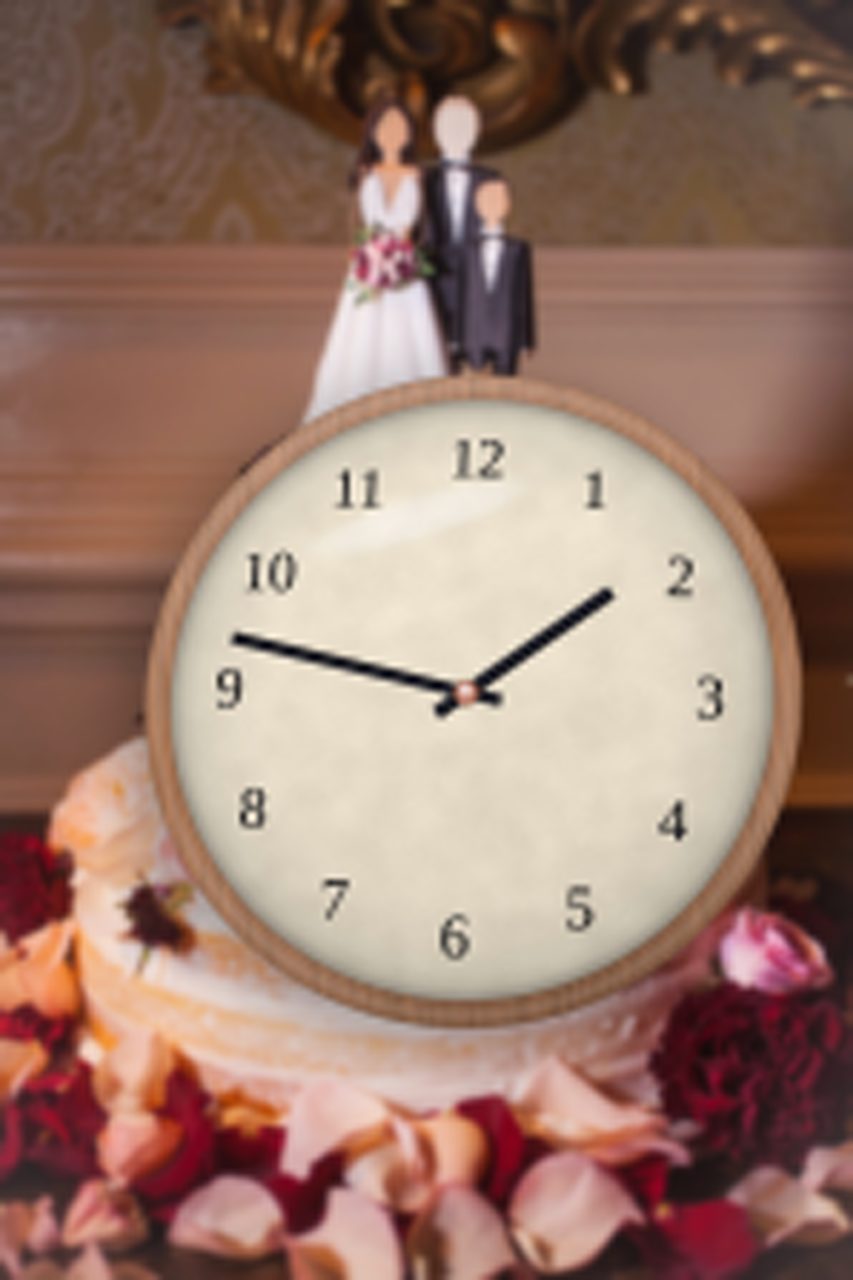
1:47
